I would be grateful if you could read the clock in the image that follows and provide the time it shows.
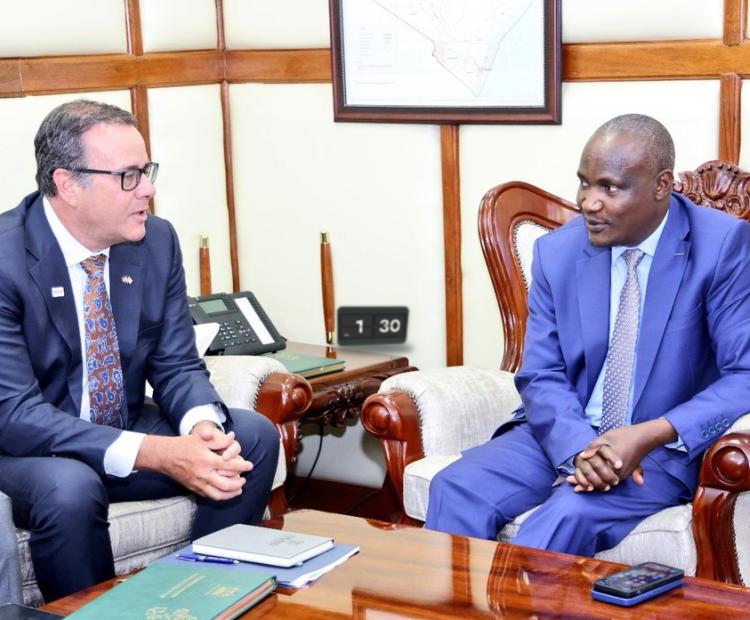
1:30
